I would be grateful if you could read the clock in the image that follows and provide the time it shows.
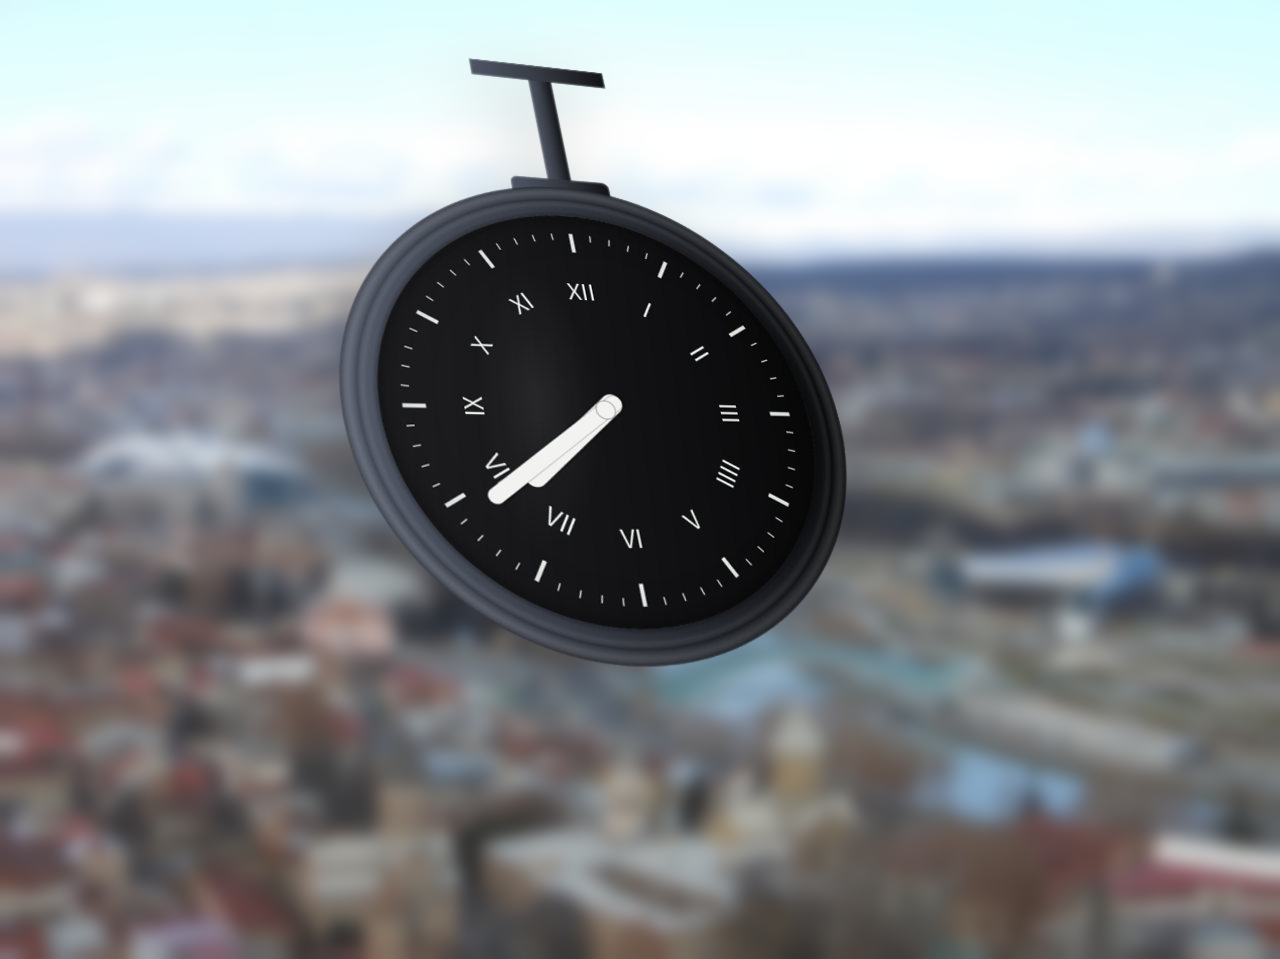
7:39
